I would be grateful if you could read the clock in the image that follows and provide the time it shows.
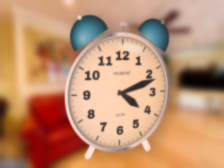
4:12
